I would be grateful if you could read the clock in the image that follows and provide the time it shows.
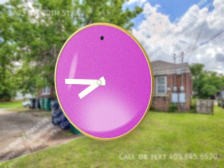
7:44
